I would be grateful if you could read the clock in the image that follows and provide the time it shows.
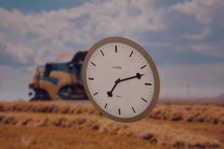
7:12
